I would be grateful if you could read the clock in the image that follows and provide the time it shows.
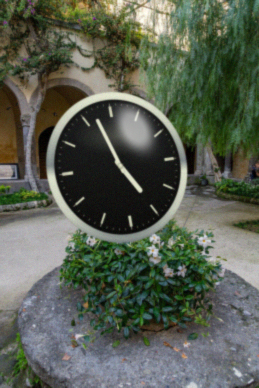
4:57
